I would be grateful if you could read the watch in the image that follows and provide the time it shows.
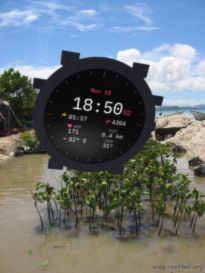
18:50
